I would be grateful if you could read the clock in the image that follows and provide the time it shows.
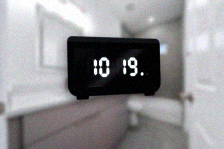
10:19
